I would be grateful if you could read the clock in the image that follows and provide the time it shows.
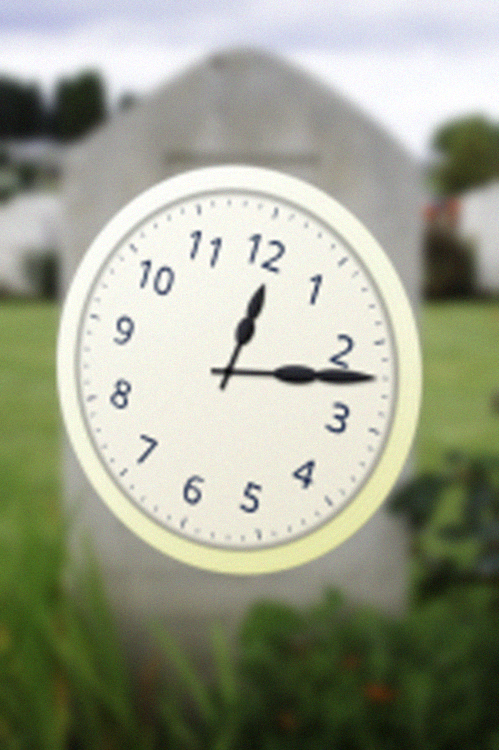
12:12
